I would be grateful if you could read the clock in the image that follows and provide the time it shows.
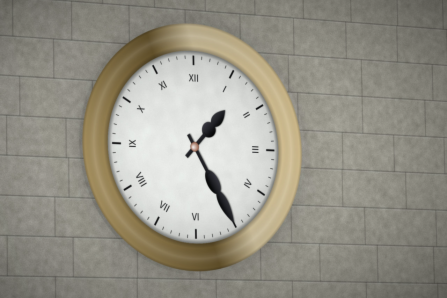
1:25
